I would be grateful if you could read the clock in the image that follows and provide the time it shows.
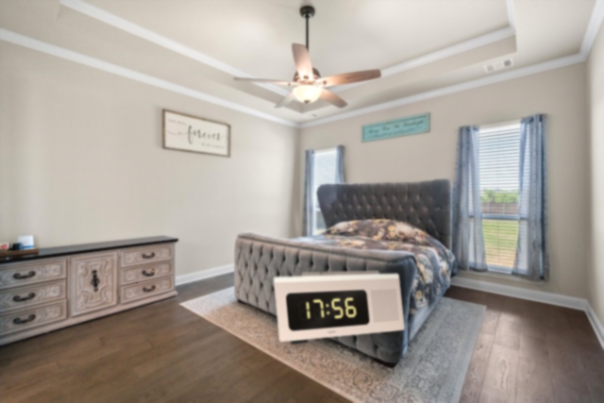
17:56
